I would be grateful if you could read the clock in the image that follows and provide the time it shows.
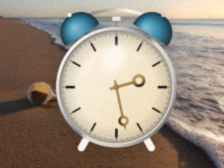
2:28
